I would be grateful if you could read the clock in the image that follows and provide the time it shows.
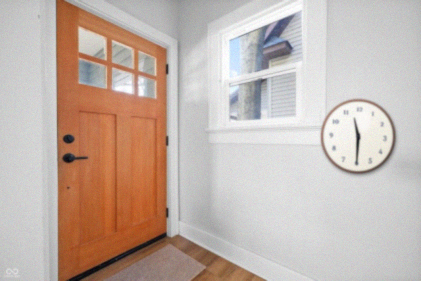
11:30
